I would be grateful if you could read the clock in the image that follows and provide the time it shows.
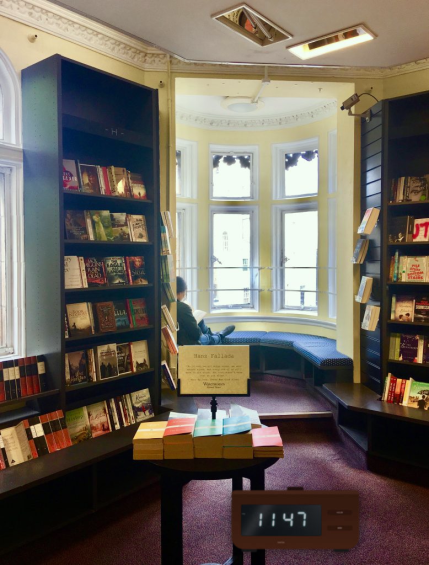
11:47
